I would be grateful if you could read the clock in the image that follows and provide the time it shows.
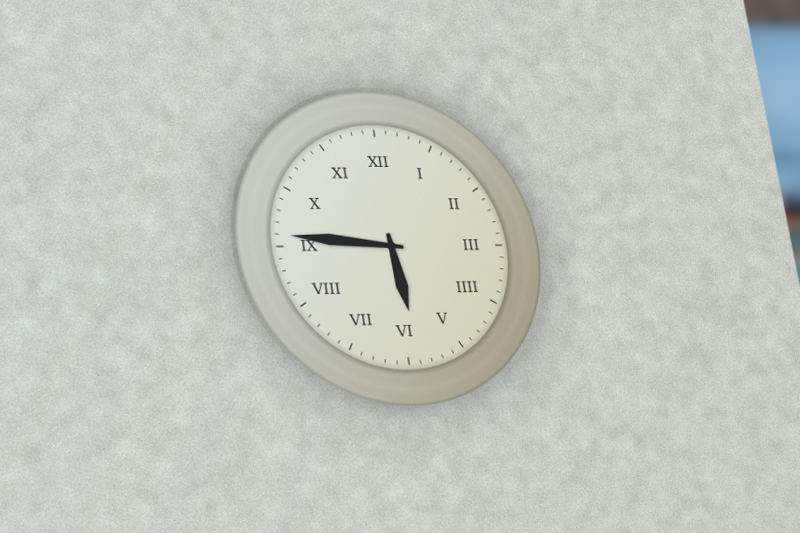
5:46
